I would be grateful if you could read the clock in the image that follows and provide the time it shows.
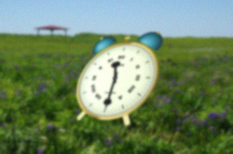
11:30
